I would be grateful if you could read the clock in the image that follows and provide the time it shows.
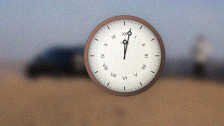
12:02
